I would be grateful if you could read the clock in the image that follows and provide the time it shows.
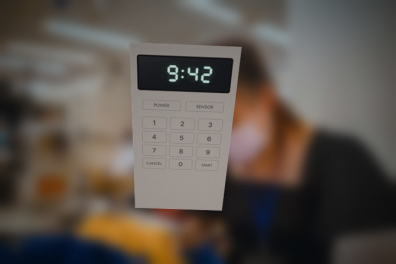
9:42
